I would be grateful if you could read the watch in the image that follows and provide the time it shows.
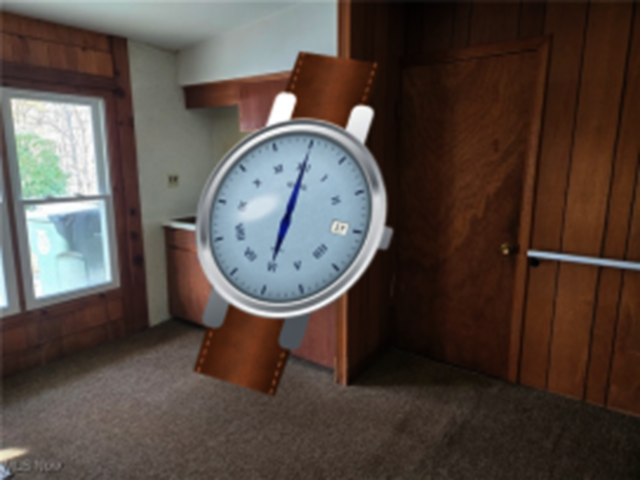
6:00
